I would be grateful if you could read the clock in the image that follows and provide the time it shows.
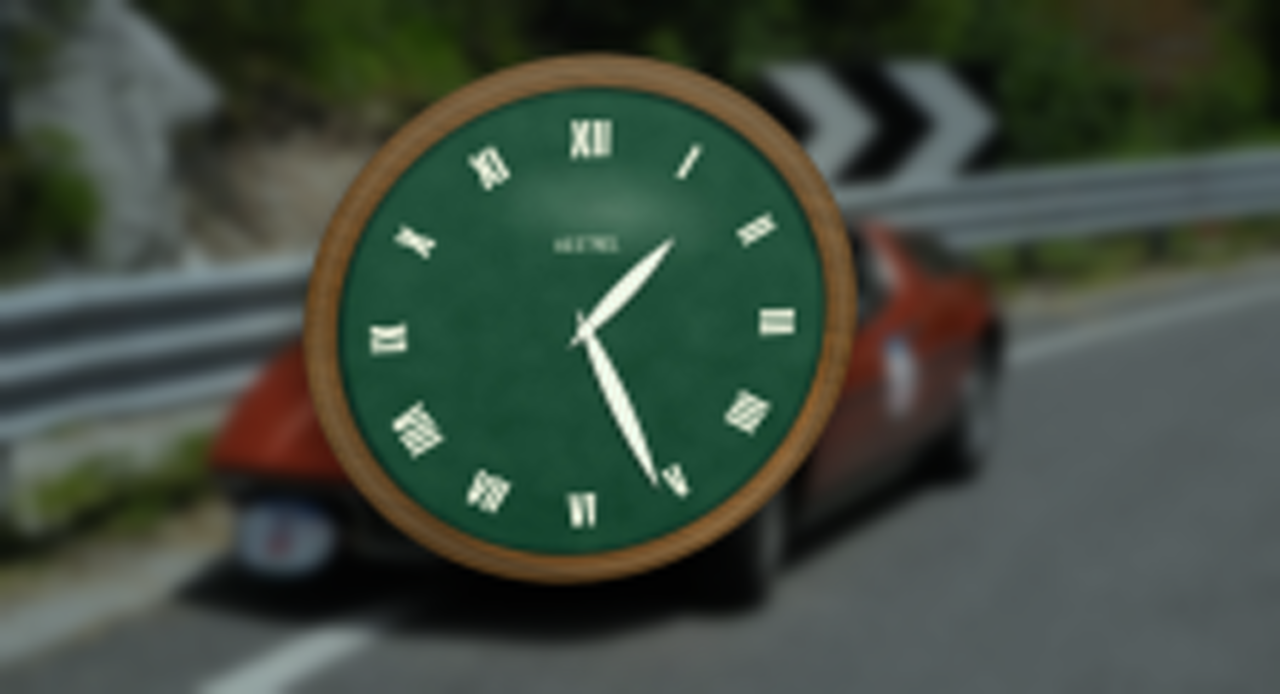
1:26
